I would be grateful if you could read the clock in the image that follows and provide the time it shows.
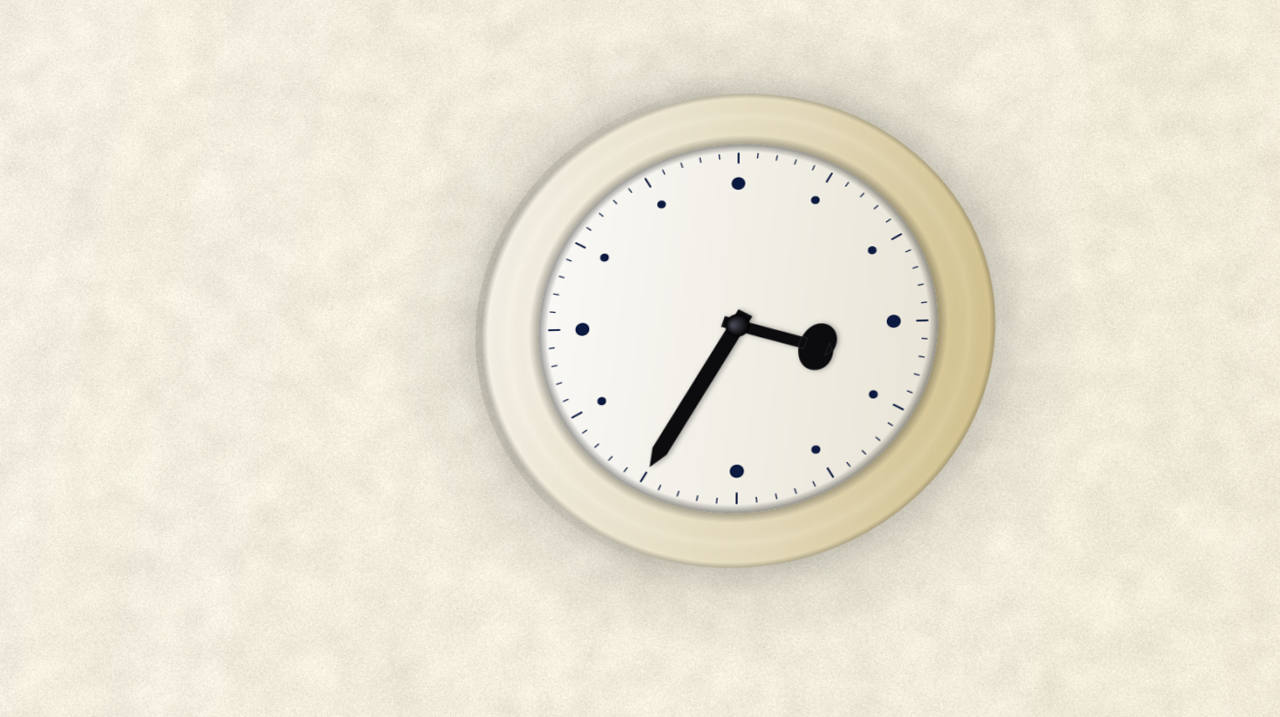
3:35
